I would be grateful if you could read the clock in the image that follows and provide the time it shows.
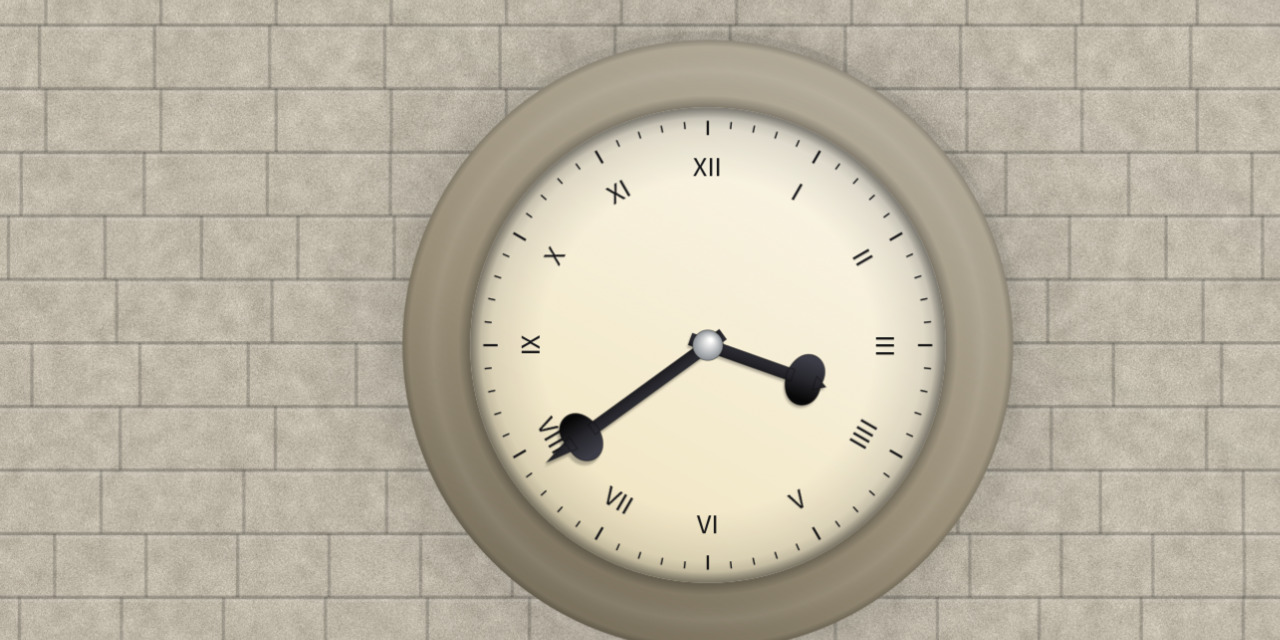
3:39
